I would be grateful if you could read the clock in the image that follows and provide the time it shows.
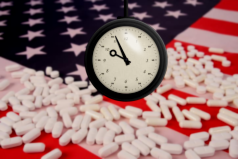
9:56
